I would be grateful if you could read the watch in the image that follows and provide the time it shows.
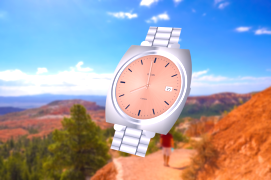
7:59
